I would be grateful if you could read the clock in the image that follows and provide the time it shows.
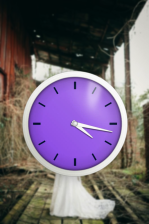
4:17
